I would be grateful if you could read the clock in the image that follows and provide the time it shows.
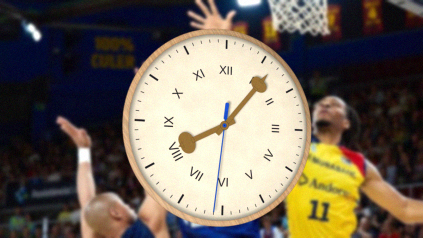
8:06:31
